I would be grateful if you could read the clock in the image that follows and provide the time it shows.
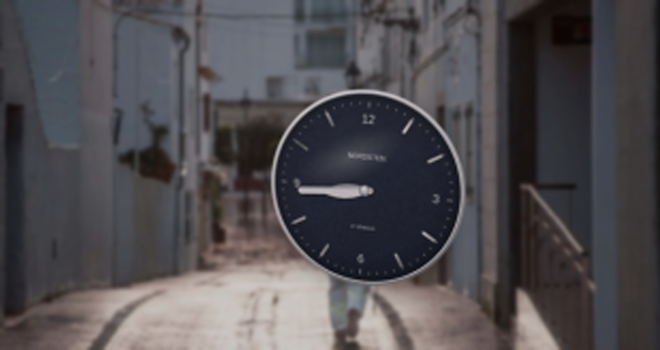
8:44
